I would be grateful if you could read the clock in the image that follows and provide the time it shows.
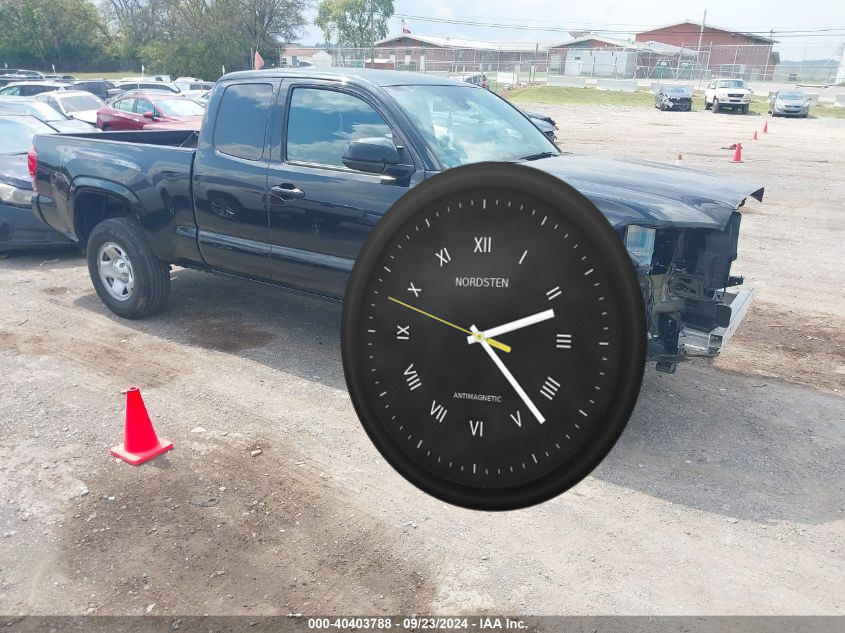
2:22:48
